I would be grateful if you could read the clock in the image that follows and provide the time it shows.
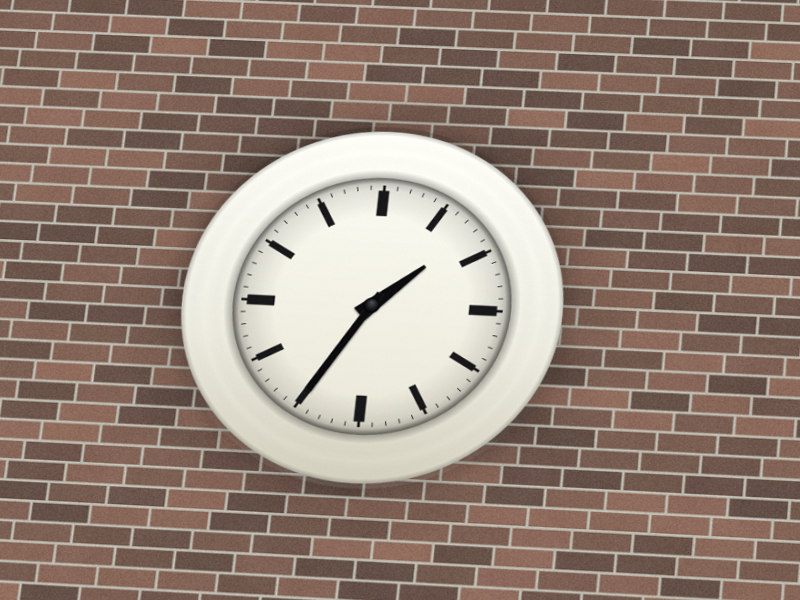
1:35
